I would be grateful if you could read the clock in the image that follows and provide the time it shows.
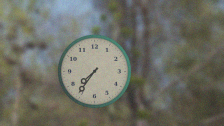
7:36
